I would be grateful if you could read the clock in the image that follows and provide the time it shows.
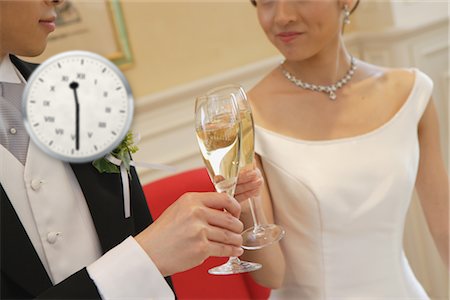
11:29
